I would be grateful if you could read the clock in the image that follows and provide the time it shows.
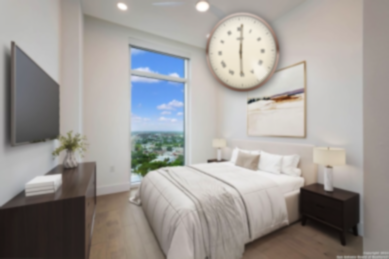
6:01
